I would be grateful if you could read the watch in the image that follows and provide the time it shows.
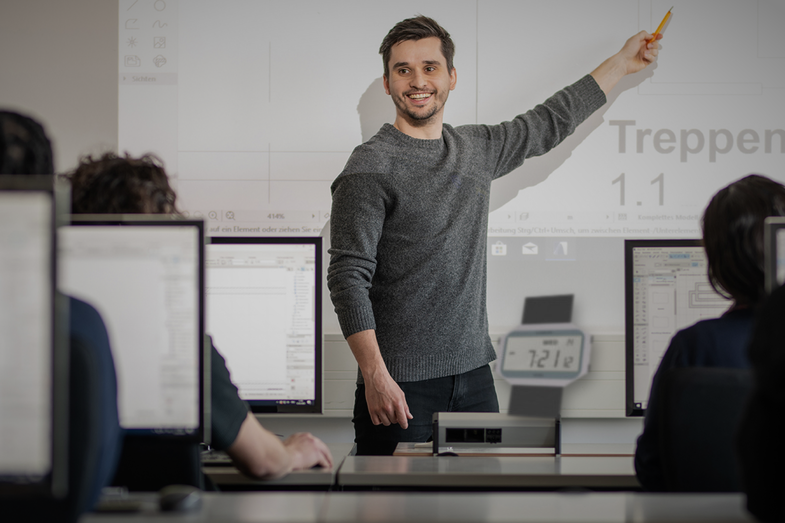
7:21
